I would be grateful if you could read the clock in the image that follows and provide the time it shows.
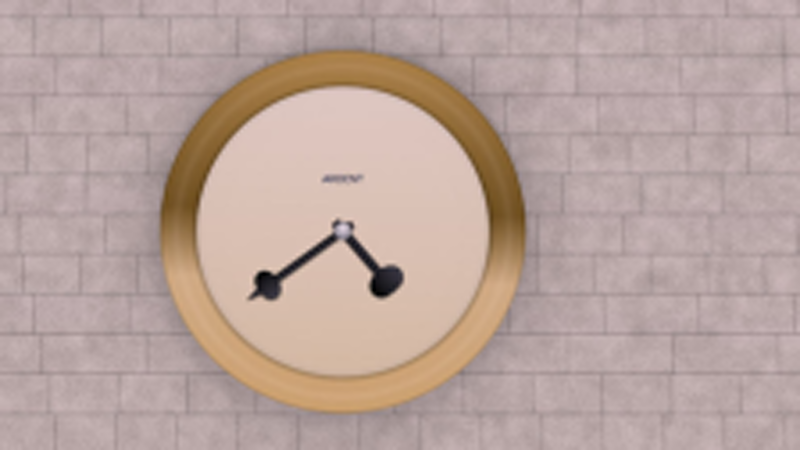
4:39
